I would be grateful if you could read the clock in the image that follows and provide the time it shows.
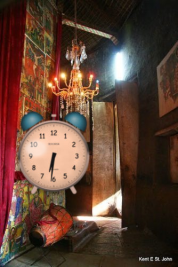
6:31
